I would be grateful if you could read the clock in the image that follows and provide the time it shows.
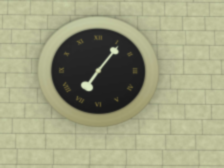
7:06
